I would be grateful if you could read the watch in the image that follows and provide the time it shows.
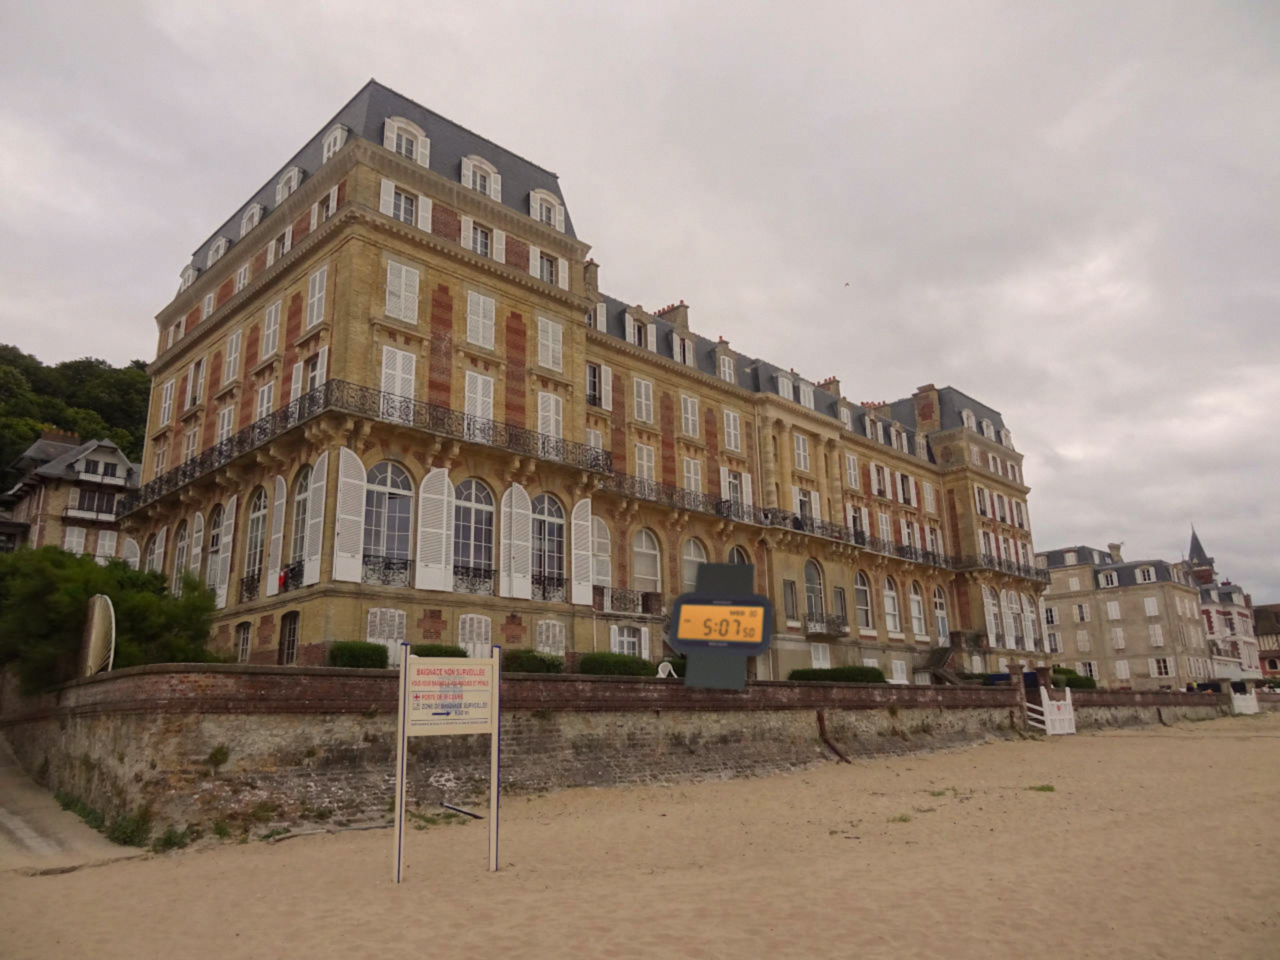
5:07
